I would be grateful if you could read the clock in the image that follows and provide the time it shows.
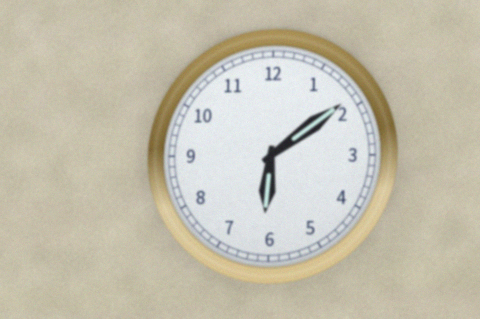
6:09
